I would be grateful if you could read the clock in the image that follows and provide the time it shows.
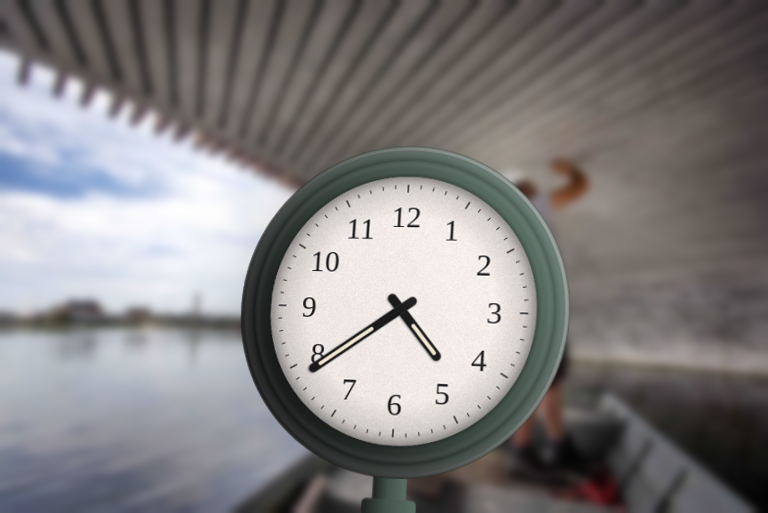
4:39
